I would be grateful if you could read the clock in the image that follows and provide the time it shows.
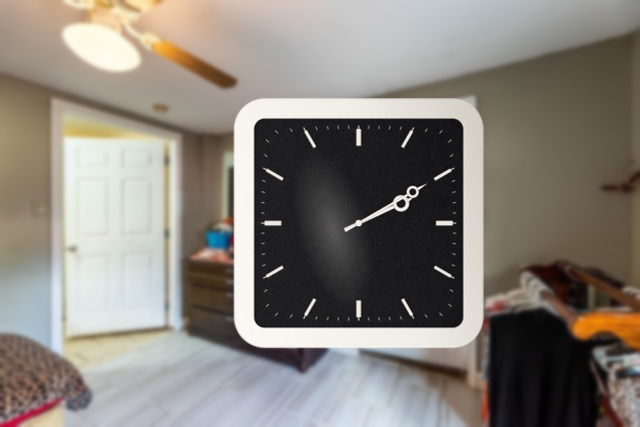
2:10
